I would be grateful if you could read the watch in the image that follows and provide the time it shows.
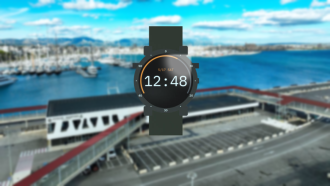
12:48
